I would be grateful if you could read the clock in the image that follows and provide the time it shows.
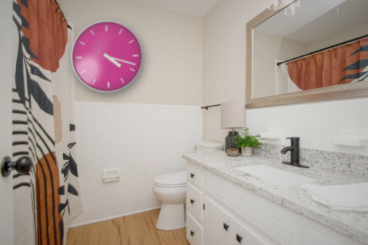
4:18
